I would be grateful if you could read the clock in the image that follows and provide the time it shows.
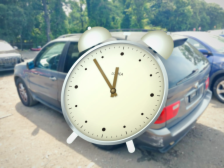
11:53
